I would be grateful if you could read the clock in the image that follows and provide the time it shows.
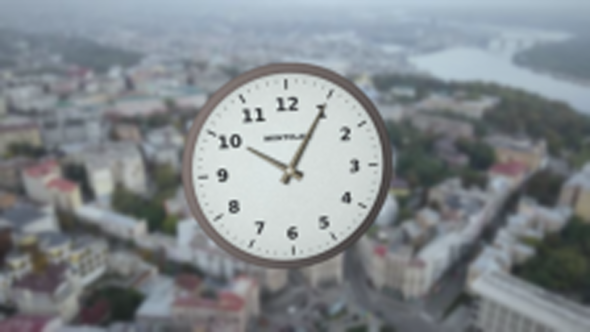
10:05
